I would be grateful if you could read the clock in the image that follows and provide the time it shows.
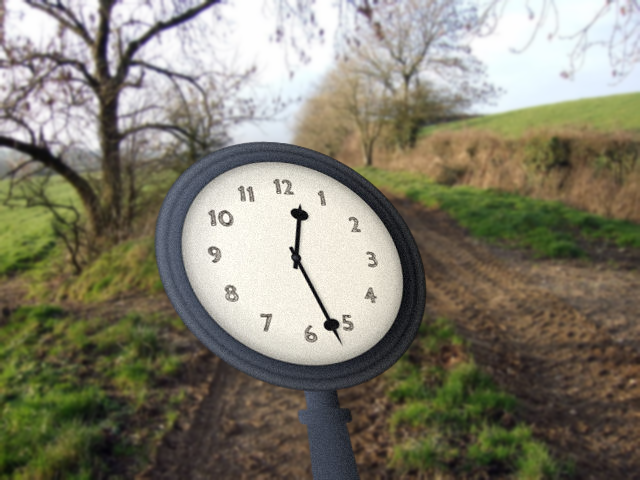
12:27
